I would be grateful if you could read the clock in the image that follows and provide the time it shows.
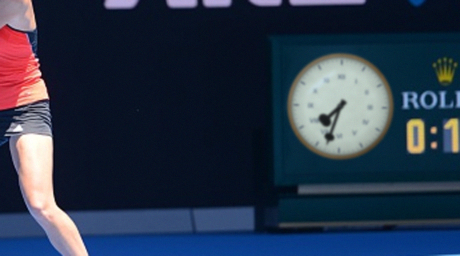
7:33
